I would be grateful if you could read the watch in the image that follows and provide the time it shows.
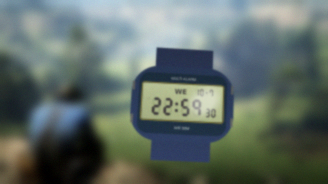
22:59
